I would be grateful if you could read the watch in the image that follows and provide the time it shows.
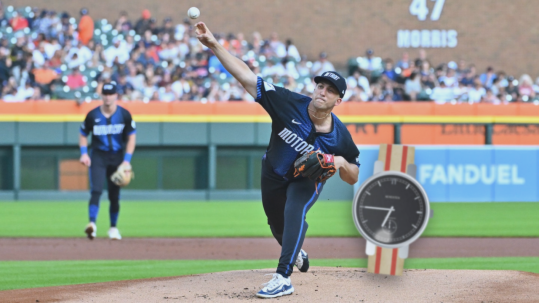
6:45
